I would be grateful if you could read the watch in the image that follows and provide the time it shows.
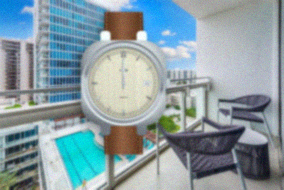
12:00
